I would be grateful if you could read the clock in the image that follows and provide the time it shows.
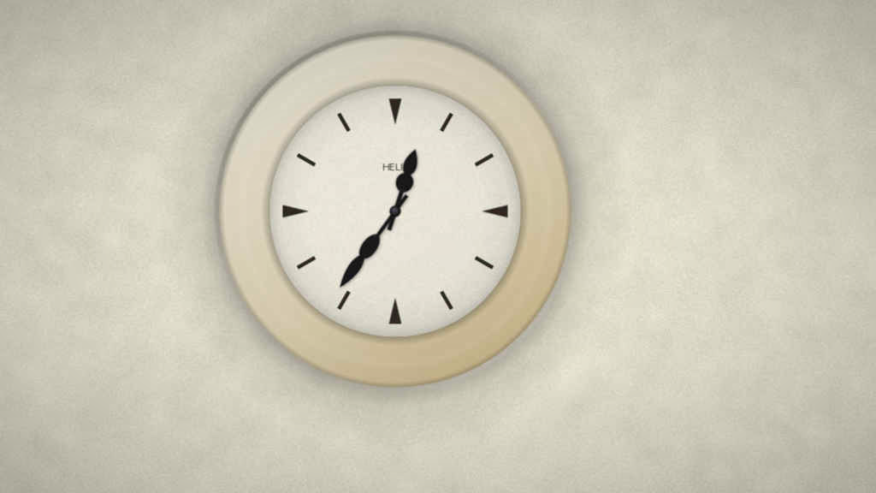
12:36
